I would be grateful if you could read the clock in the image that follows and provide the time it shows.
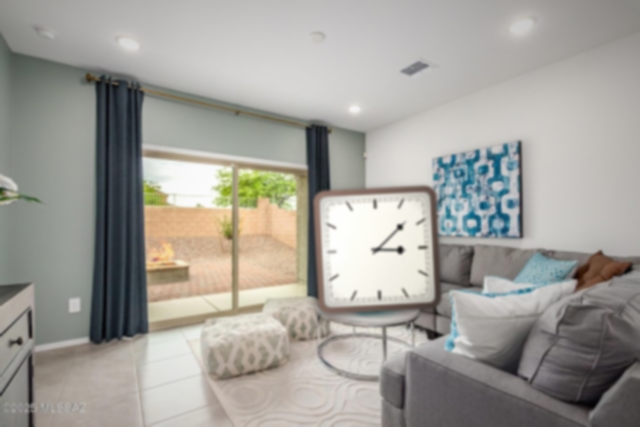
3:08
